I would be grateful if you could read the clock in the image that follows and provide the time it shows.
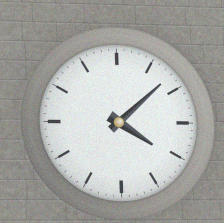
4:08
